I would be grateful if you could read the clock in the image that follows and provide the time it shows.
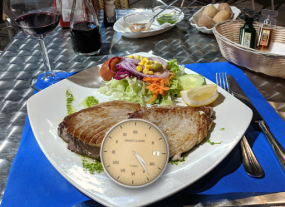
4:24
